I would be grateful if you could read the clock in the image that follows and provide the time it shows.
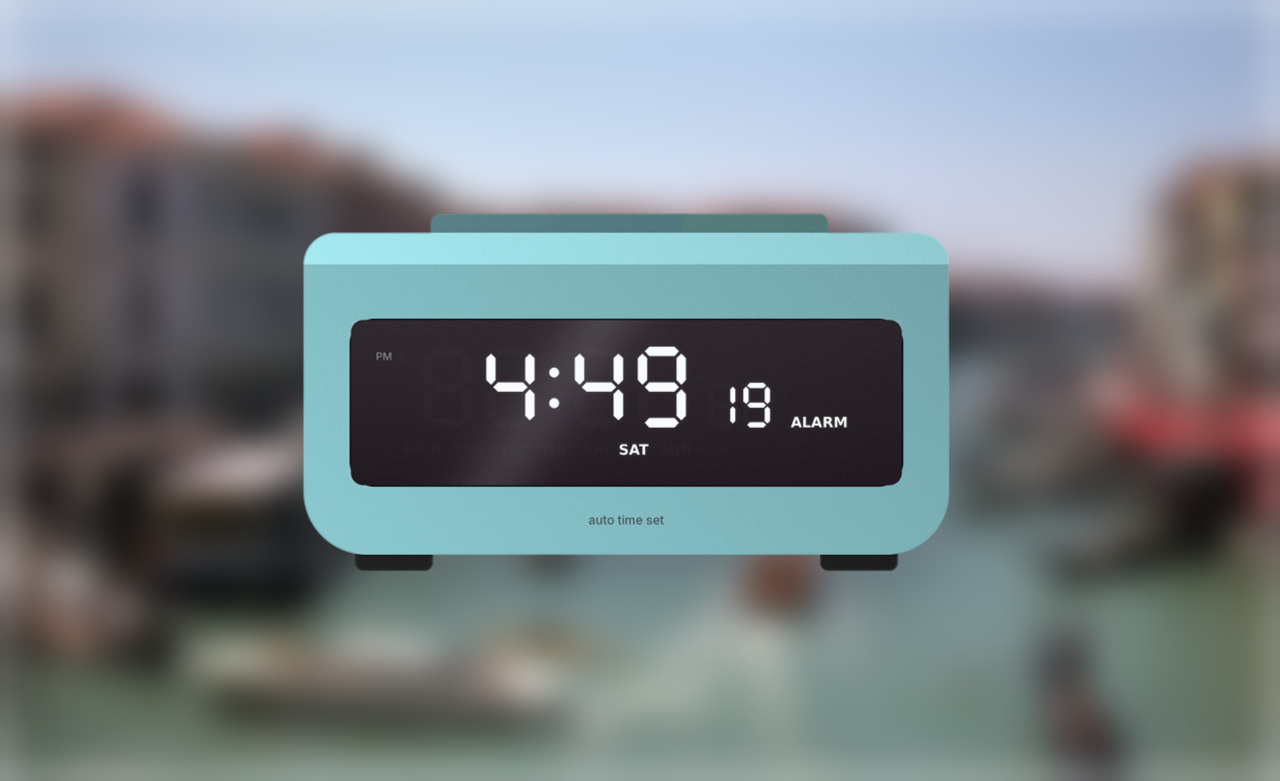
4:49:19
